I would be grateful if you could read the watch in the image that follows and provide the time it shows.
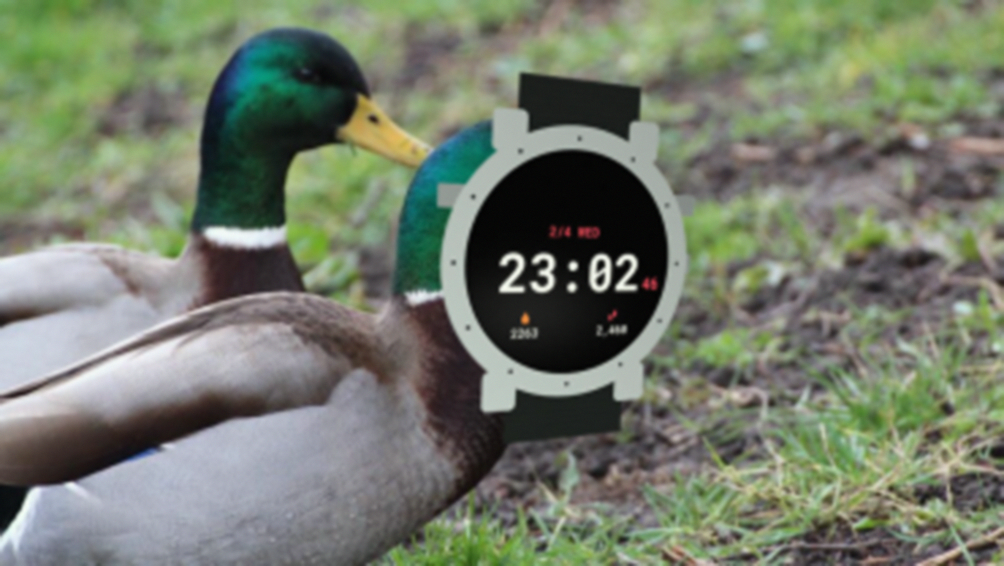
23:02
